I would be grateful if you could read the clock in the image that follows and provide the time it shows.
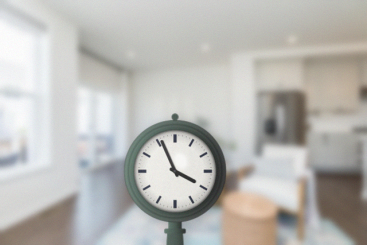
3:56
